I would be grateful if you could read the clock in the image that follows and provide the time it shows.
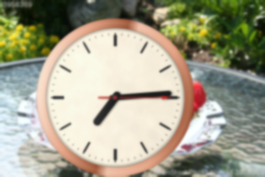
7:14:15
